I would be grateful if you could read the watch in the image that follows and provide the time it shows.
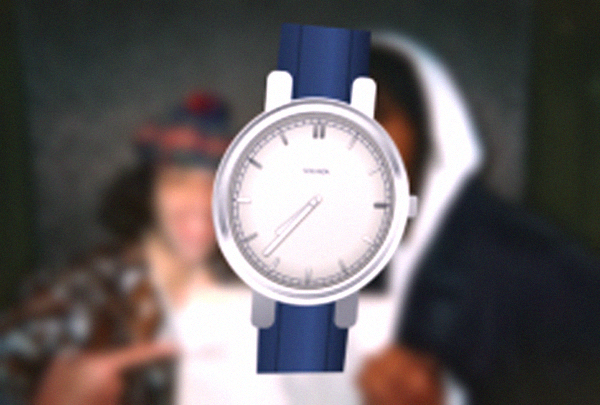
7:37
